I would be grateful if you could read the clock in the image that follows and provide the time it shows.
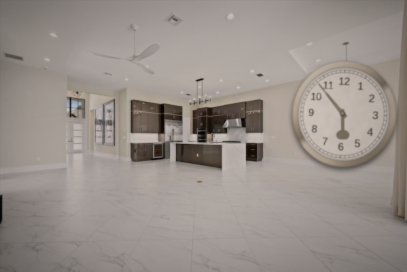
5:53
